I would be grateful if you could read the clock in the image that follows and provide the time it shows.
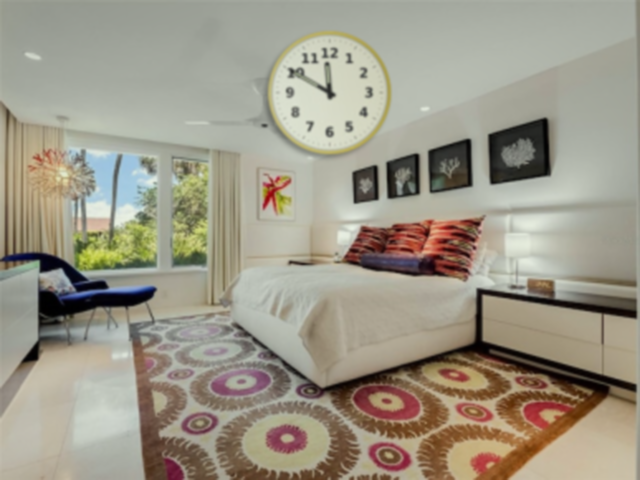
11:50
